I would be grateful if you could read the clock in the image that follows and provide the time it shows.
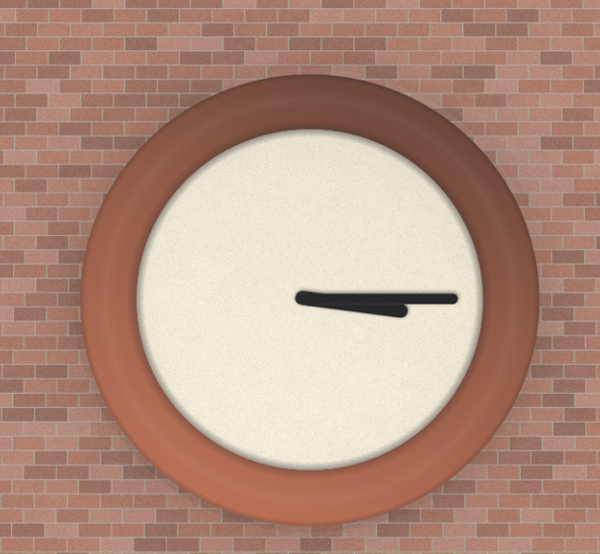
3:15
